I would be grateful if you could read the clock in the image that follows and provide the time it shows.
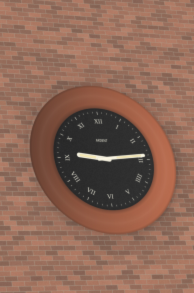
9:14
